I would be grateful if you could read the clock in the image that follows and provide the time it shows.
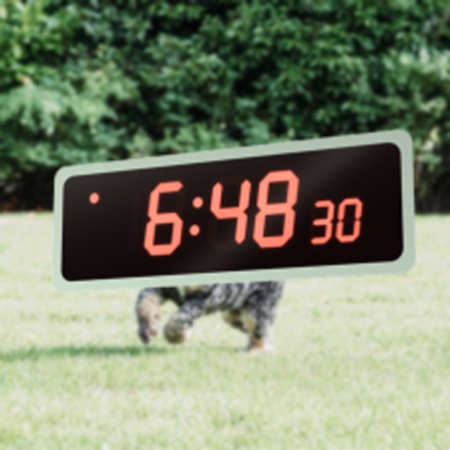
6:48:30
